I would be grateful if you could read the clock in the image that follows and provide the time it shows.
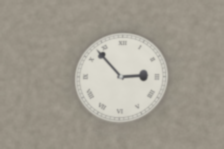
2:53
